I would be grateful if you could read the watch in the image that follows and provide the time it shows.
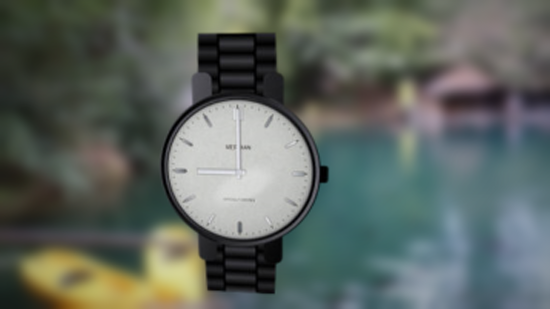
9:00
